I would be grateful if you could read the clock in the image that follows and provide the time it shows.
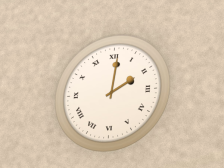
2:01
